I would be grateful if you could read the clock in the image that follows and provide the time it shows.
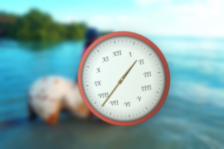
1:38
